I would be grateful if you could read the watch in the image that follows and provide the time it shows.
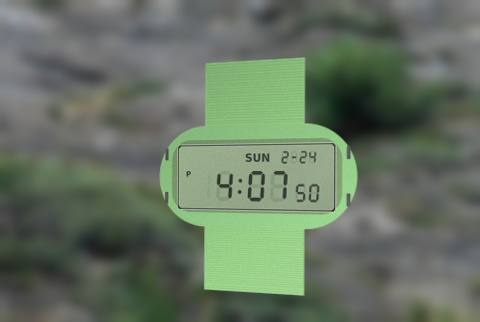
4:07:50
